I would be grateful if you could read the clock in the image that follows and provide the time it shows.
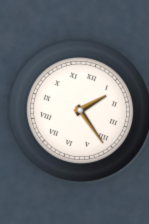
1:21
